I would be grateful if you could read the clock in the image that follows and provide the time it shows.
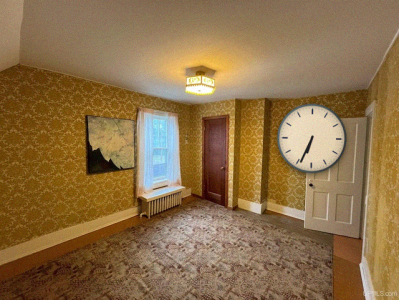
6:34
